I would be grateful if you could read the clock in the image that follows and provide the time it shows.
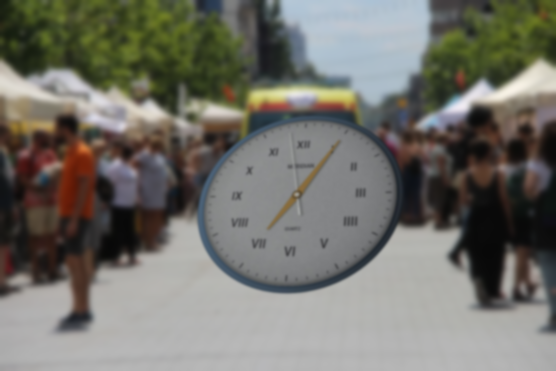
7:04:58
